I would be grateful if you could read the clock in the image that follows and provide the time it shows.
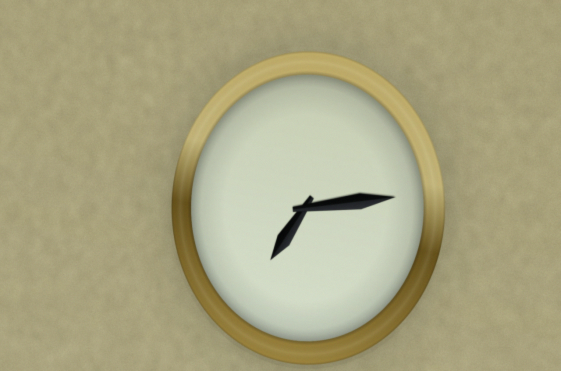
7:14
